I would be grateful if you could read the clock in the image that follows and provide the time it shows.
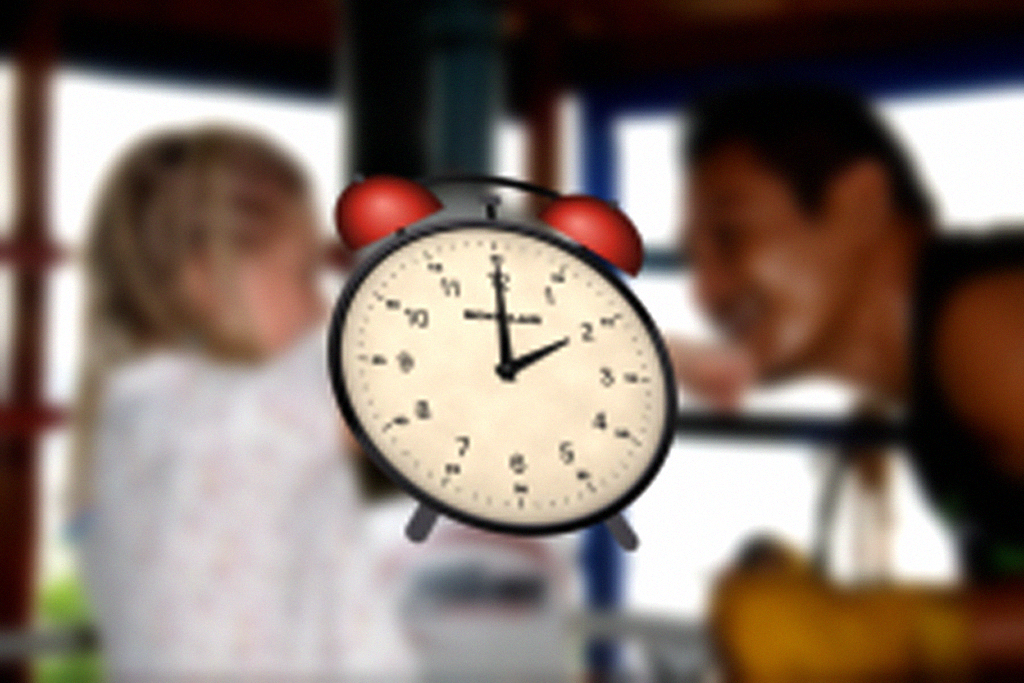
2:00
